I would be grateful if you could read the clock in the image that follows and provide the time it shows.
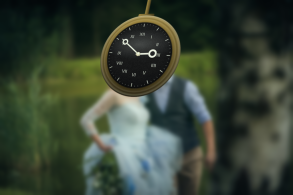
2:51
